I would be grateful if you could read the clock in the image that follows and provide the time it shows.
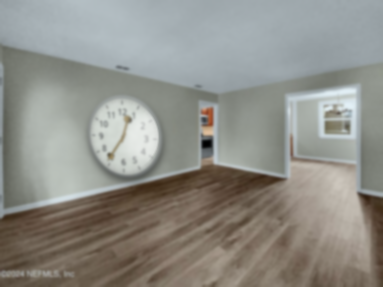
12:36
